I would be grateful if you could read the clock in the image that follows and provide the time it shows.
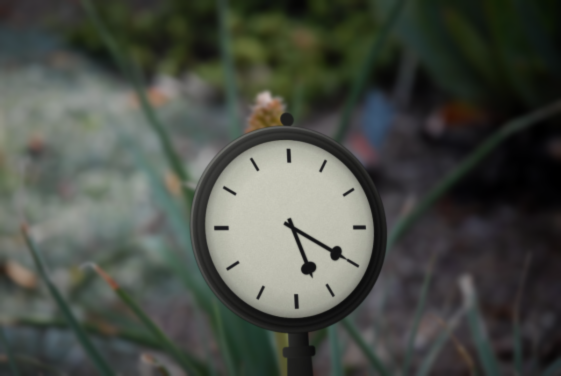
5:20
